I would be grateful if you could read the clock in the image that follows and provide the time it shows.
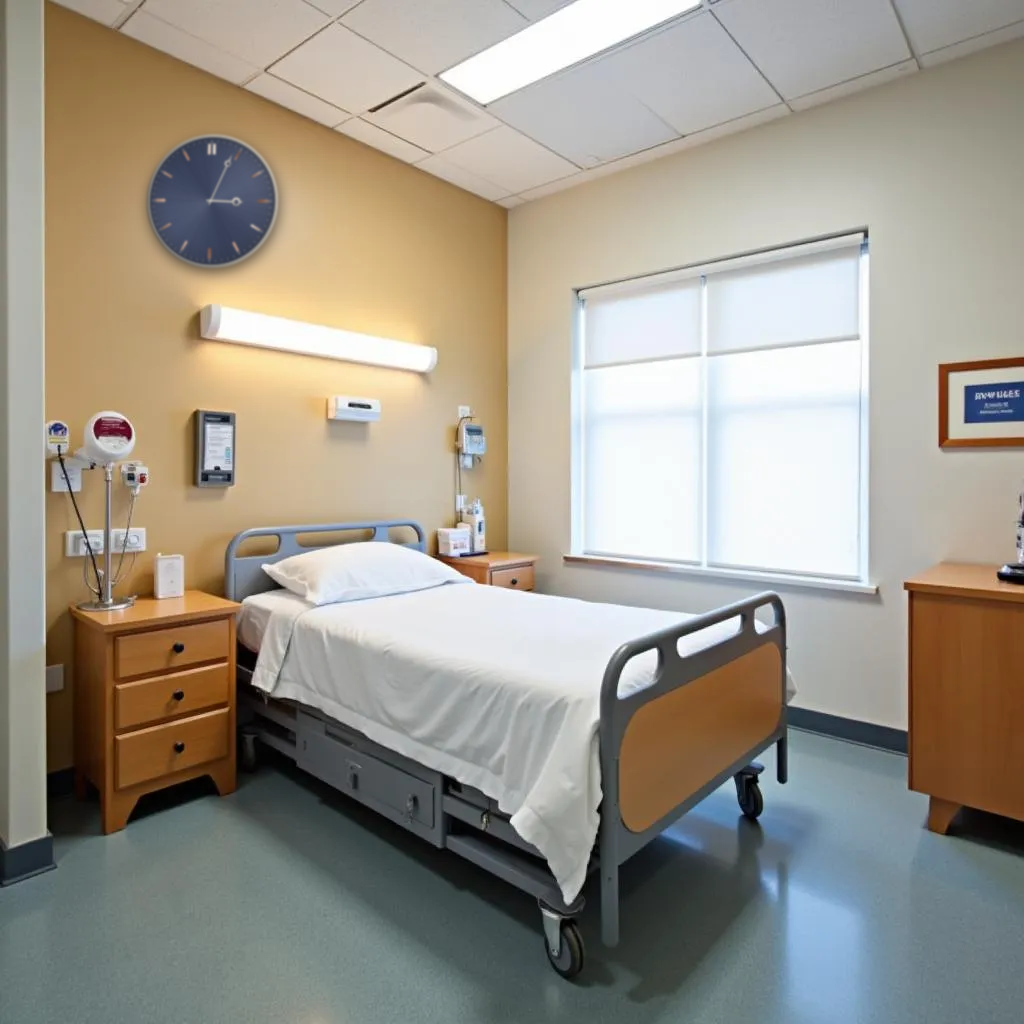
3:04
